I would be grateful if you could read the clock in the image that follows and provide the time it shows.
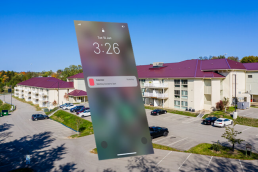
3:26
